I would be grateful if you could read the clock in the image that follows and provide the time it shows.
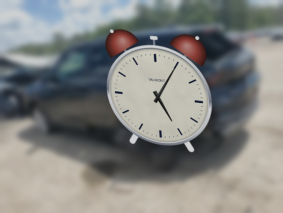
5:05
